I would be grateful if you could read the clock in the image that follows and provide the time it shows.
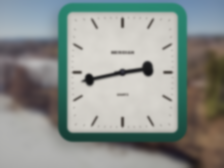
2:43
